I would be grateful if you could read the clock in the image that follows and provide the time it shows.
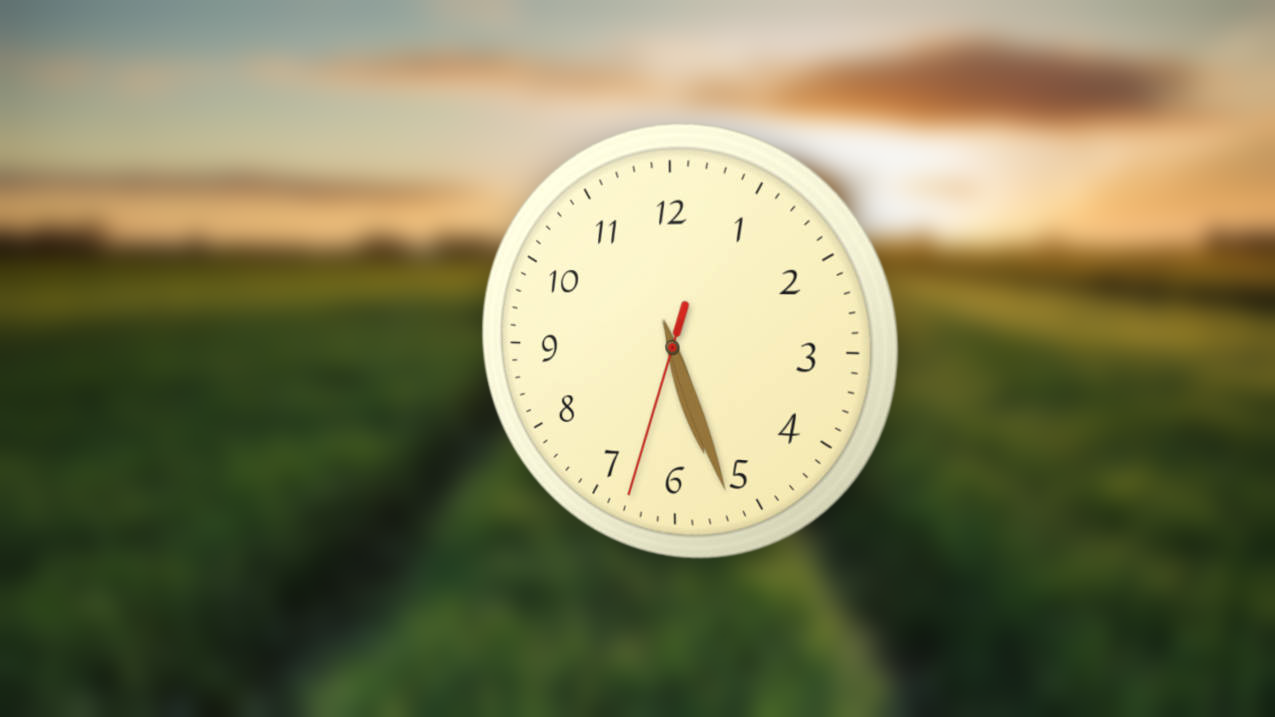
5:26:33
